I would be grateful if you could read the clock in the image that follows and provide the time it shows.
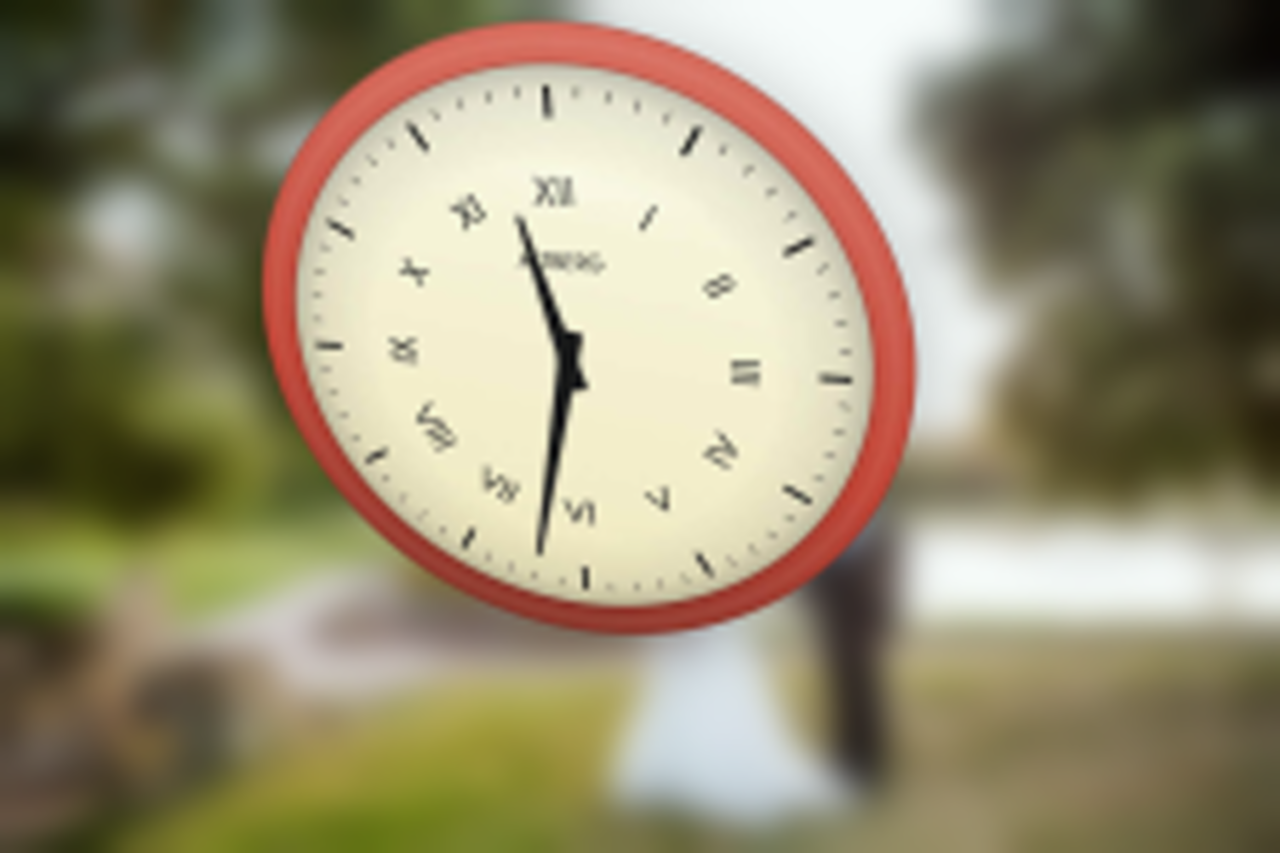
11:32
